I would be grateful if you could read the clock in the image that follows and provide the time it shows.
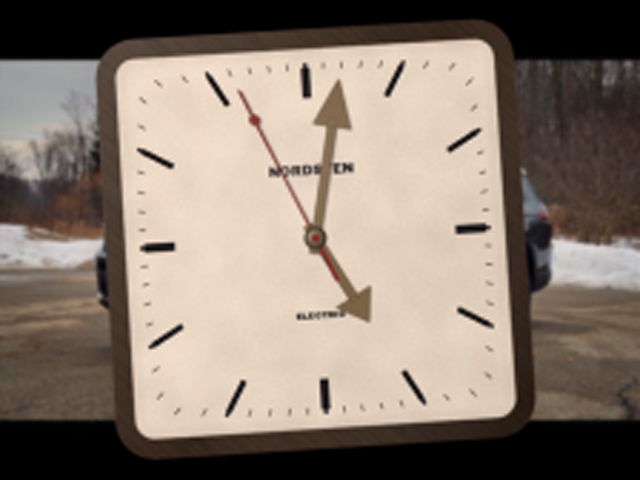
5:01:56
